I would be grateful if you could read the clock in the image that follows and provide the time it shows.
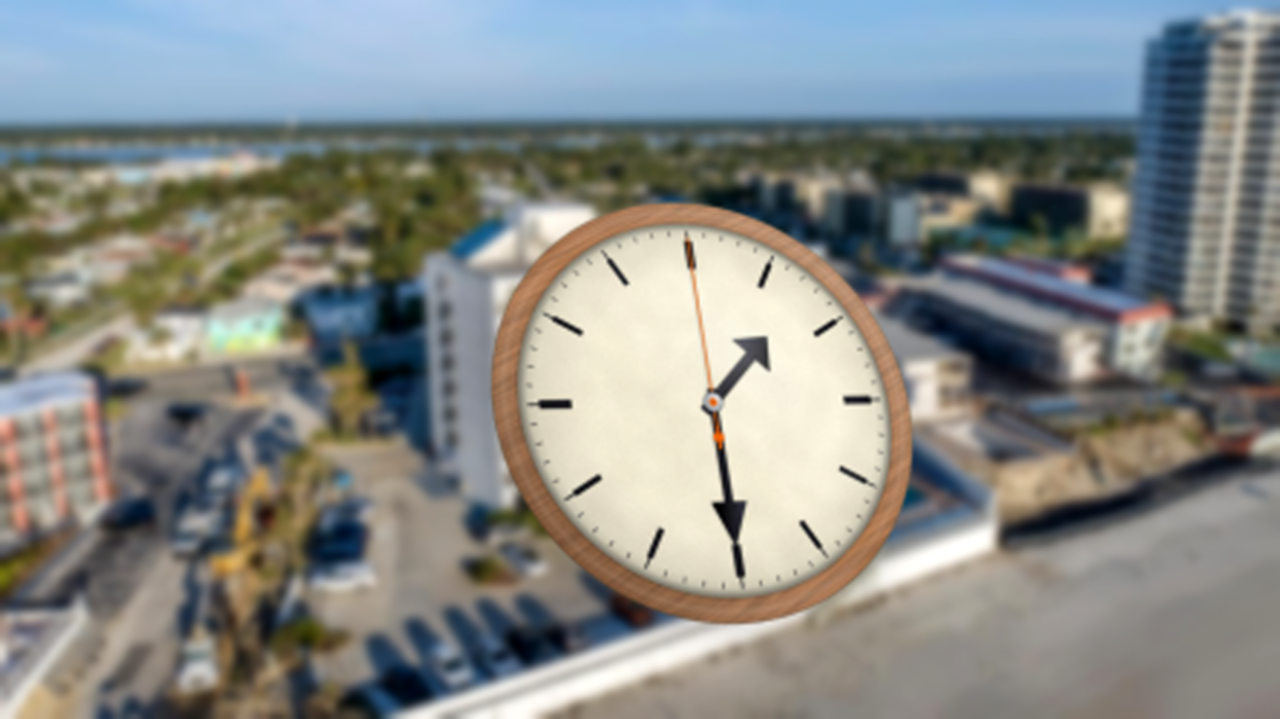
1:30:00
